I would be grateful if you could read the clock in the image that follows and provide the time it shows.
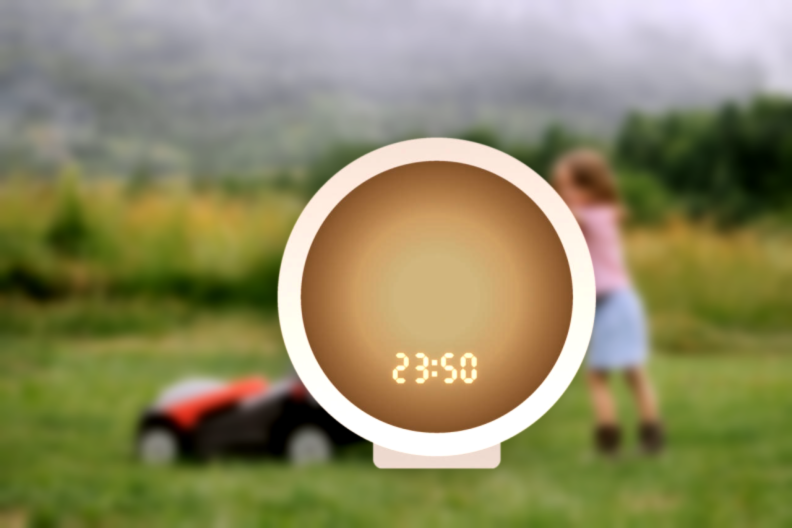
23:50
